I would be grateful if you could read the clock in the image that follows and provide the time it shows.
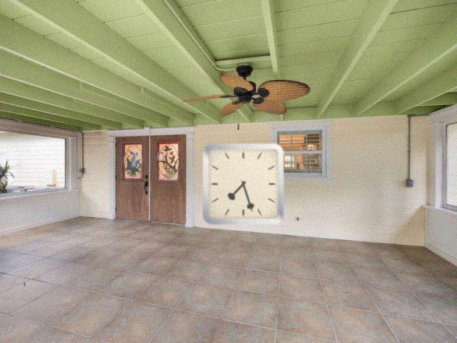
7:27
